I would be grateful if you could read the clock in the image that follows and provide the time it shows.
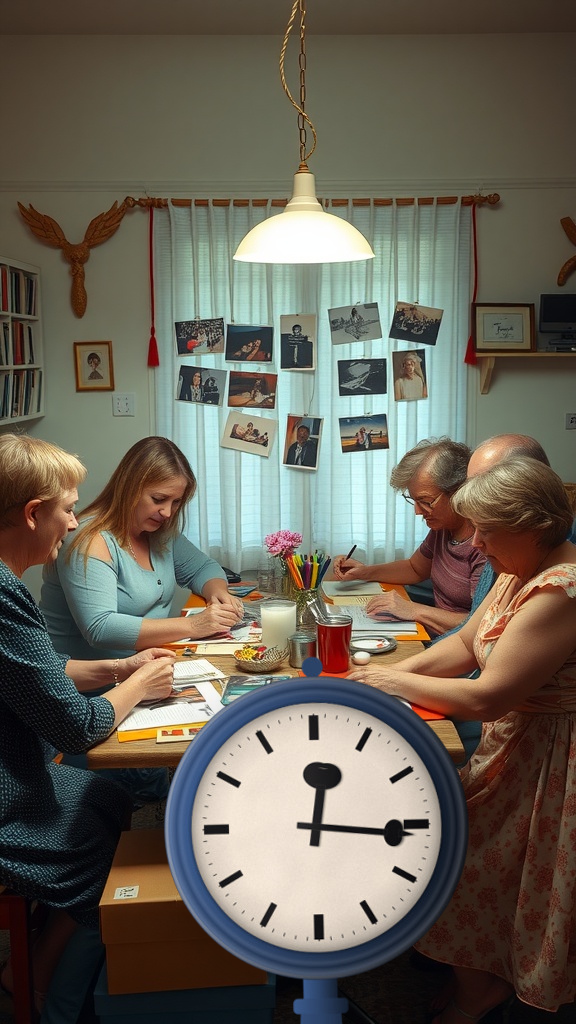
12:16
